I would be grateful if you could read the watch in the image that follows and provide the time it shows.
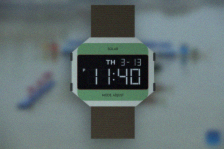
11:40
